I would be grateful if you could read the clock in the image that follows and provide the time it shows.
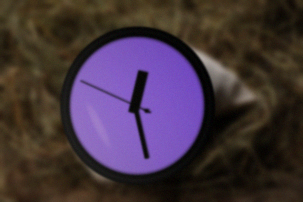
12:27:49
